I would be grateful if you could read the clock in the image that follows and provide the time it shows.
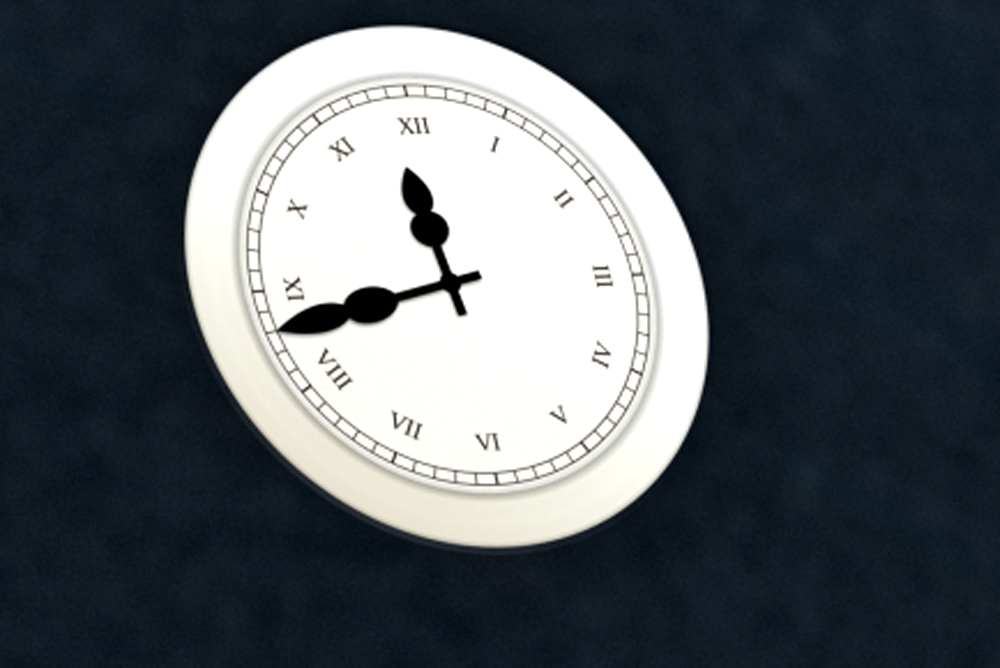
11:43
